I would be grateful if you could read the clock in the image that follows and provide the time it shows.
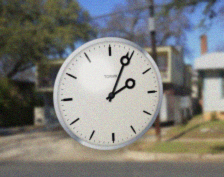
2:04
